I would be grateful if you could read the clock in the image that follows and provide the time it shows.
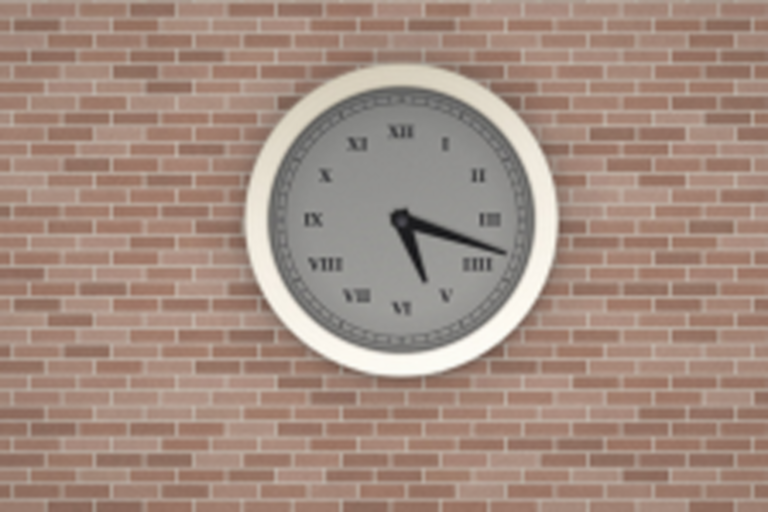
5:18
